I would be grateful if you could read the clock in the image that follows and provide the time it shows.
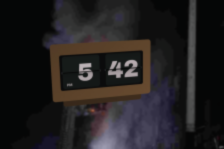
5:42
